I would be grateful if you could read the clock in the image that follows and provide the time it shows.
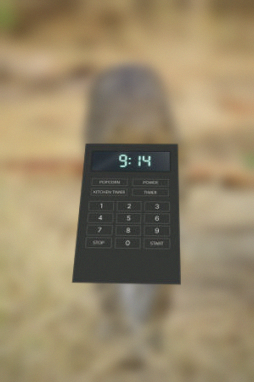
9:14
